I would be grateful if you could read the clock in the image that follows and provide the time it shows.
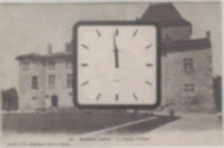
11:59
